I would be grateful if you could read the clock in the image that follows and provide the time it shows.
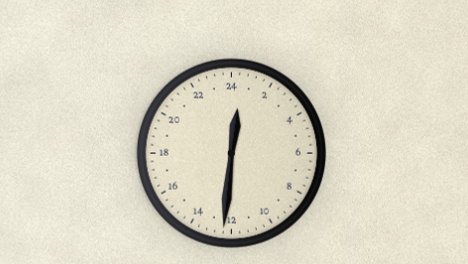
0:31
